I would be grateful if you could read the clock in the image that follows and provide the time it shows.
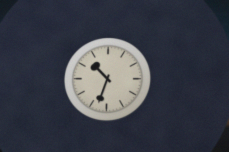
10:33
